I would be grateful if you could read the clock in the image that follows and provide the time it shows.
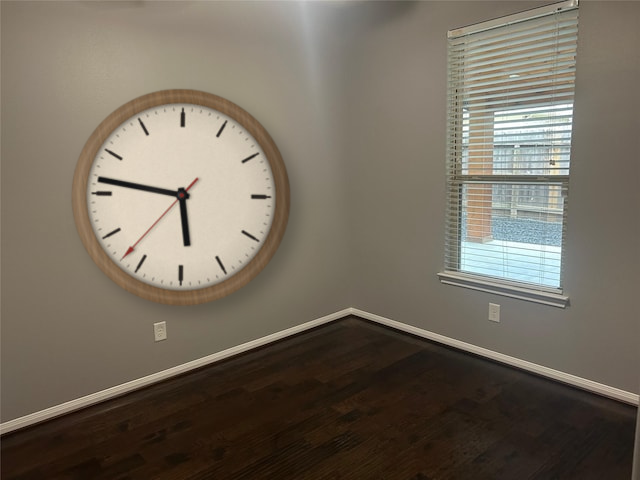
5:46:37
